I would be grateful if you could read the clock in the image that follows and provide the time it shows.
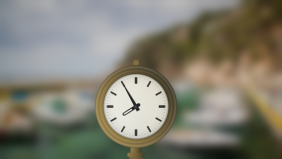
7:55
